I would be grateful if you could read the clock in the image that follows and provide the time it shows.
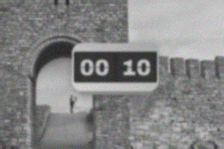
0:10
